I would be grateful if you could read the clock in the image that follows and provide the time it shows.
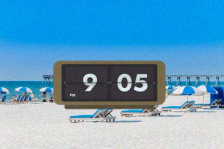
9:05
